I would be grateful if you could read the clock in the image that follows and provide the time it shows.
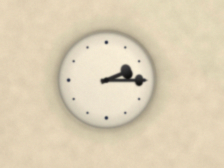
2:15
